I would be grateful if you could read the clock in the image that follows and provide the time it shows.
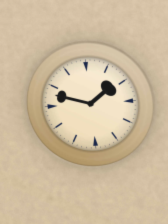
1:48
